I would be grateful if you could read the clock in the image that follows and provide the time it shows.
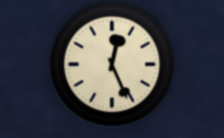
12:26
